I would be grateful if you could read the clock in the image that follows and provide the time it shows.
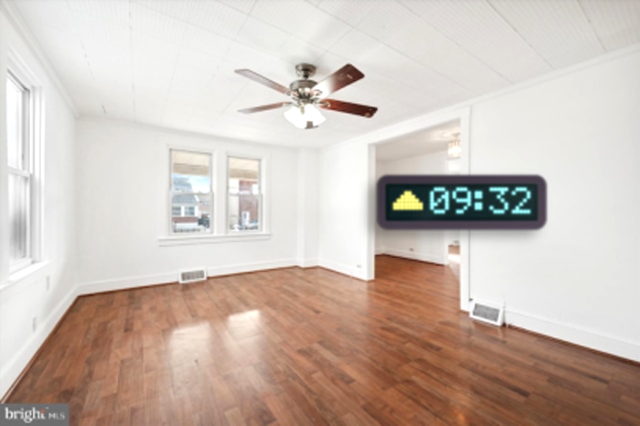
9:32
